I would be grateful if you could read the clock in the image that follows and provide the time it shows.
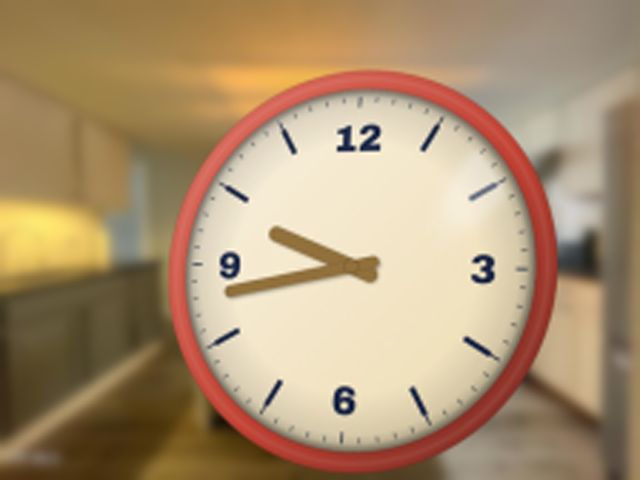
9:43
